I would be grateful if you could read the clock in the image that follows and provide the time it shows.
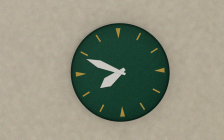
7:49
